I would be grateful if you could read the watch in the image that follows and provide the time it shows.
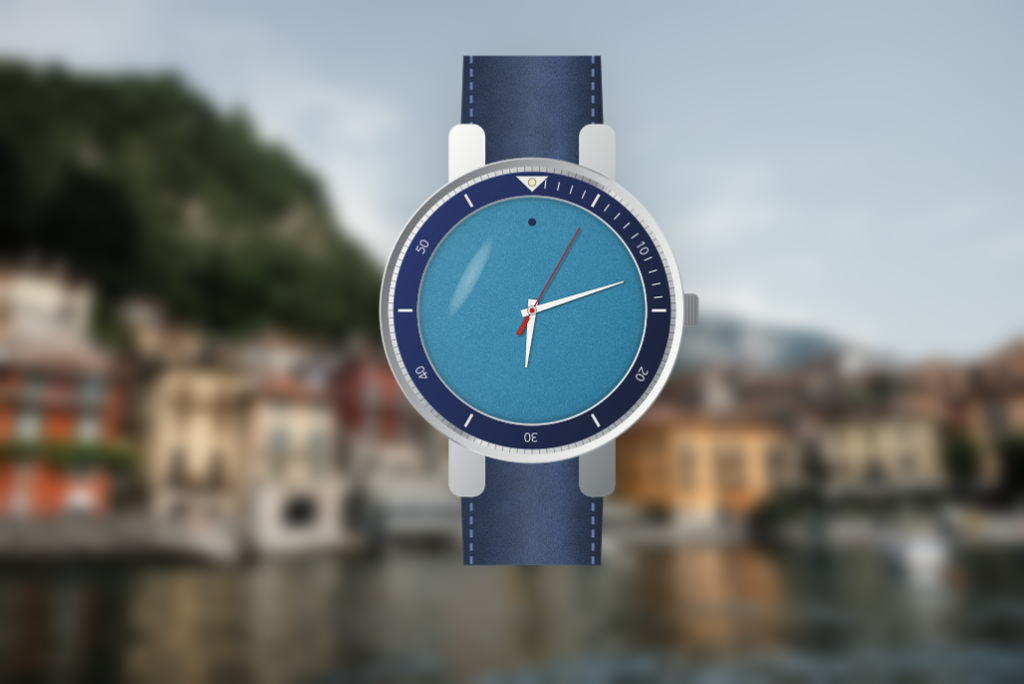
6:12:05
